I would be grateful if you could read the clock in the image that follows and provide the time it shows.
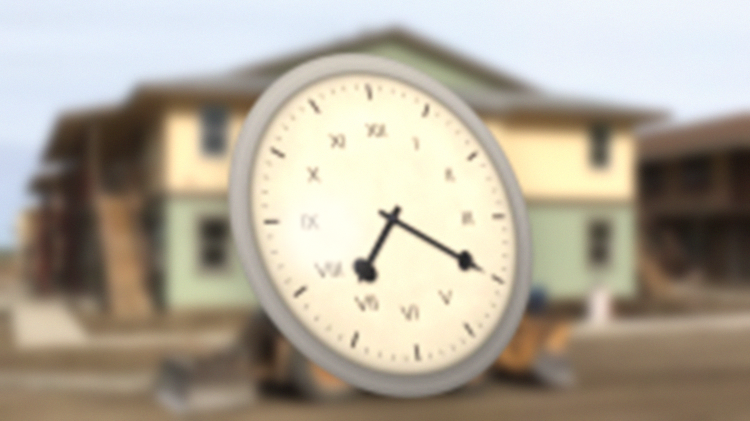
7:20
